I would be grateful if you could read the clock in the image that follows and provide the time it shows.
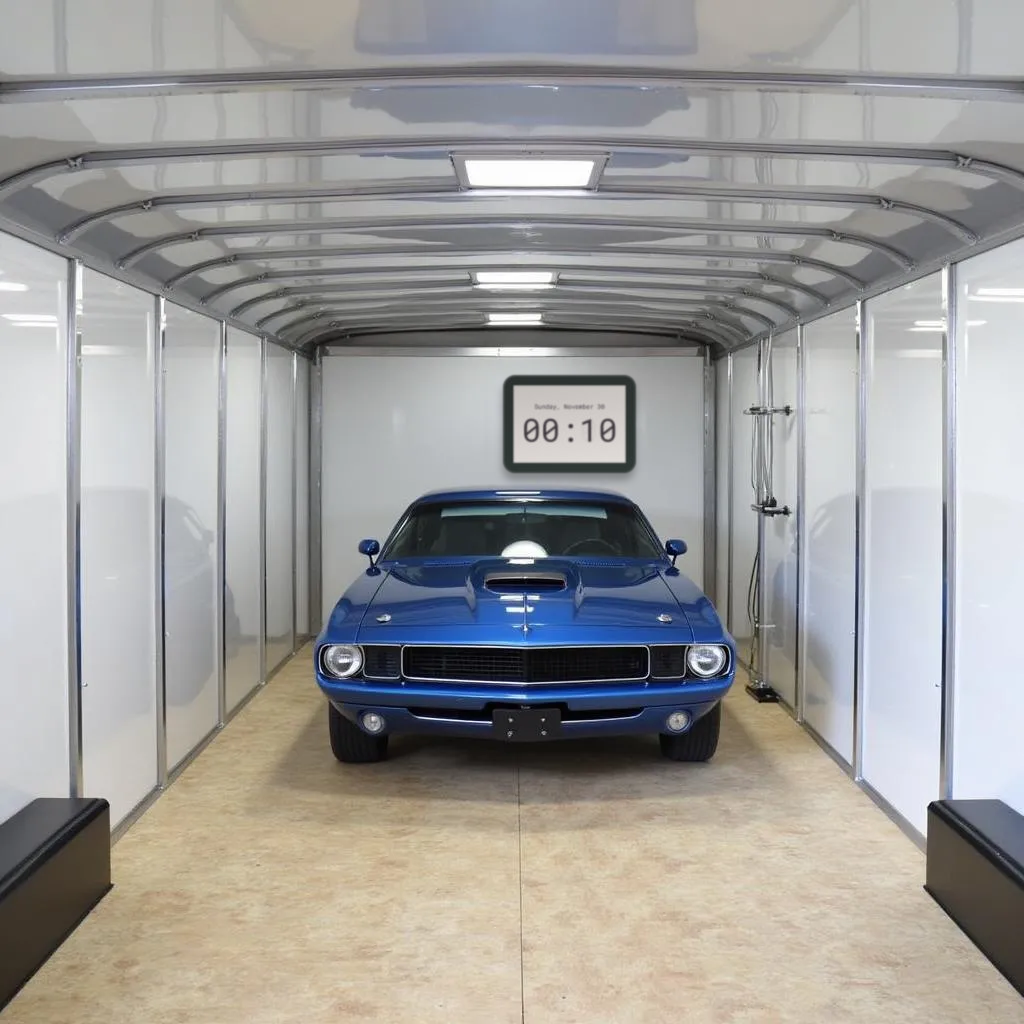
0:10
